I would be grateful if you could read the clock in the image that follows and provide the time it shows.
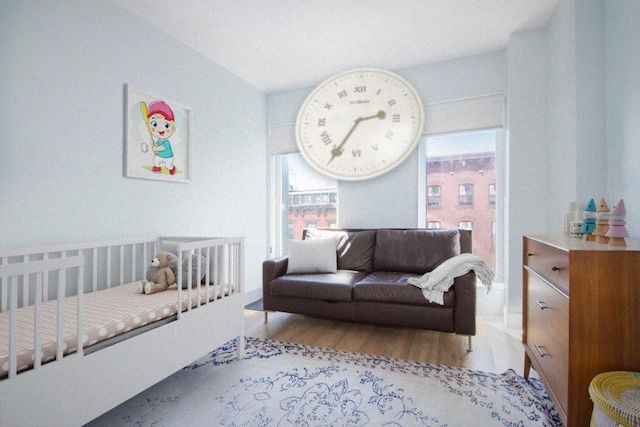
2:35
